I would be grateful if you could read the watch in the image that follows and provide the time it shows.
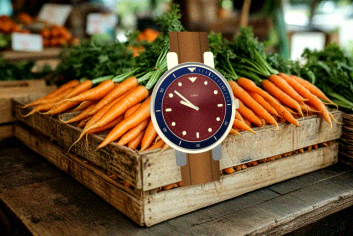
9:52
